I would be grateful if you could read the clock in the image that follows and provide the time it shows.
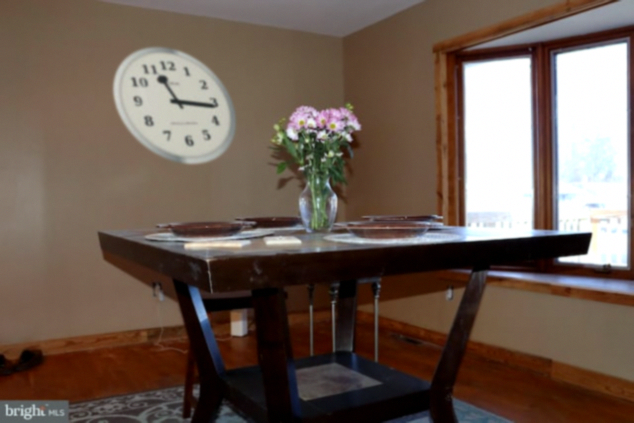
11:16
